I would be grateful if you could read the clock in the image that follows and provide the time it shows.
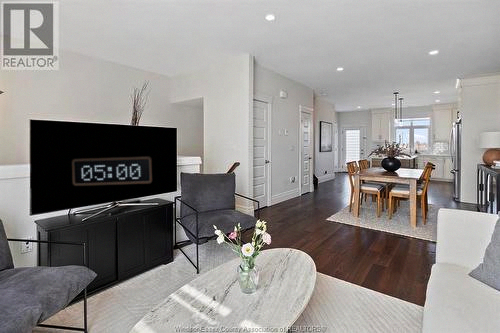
5:00
